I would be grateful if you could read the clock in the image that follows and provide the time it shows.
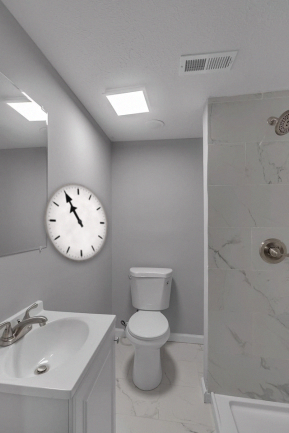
10:55
